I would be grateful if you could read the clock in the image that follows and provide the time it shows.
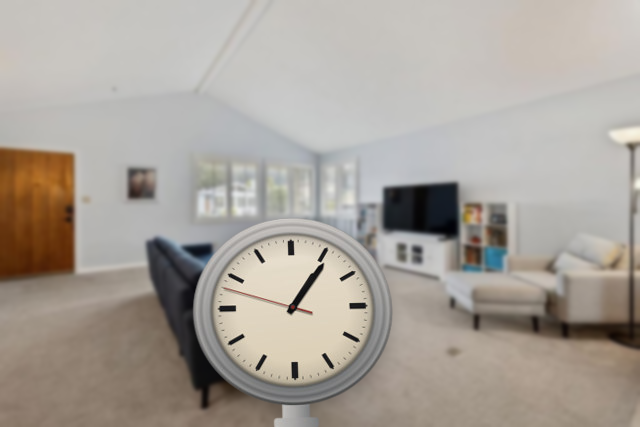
1:05:48
